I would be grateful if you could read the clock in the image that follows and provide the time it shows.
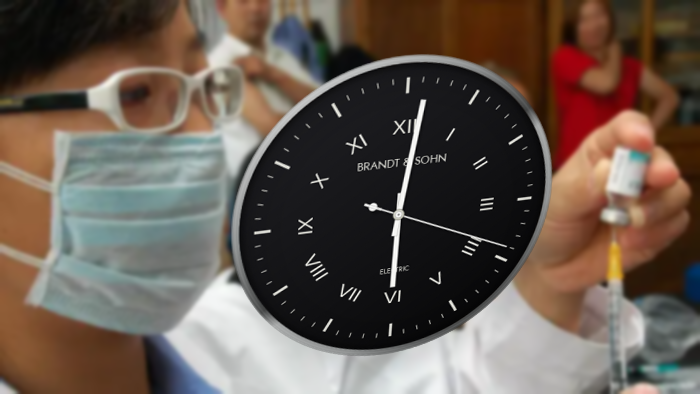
6:01:19
